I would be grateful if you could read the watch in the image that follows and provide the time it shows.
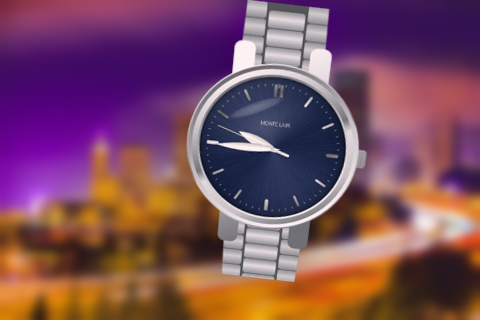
9:44:48
